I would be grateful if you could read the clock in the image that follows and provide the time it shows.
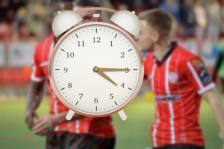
4:15
